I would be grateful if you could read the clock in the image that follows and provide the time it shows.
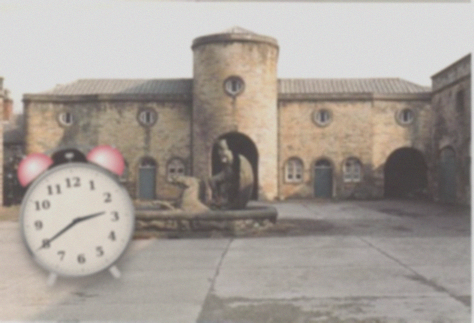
2:40
